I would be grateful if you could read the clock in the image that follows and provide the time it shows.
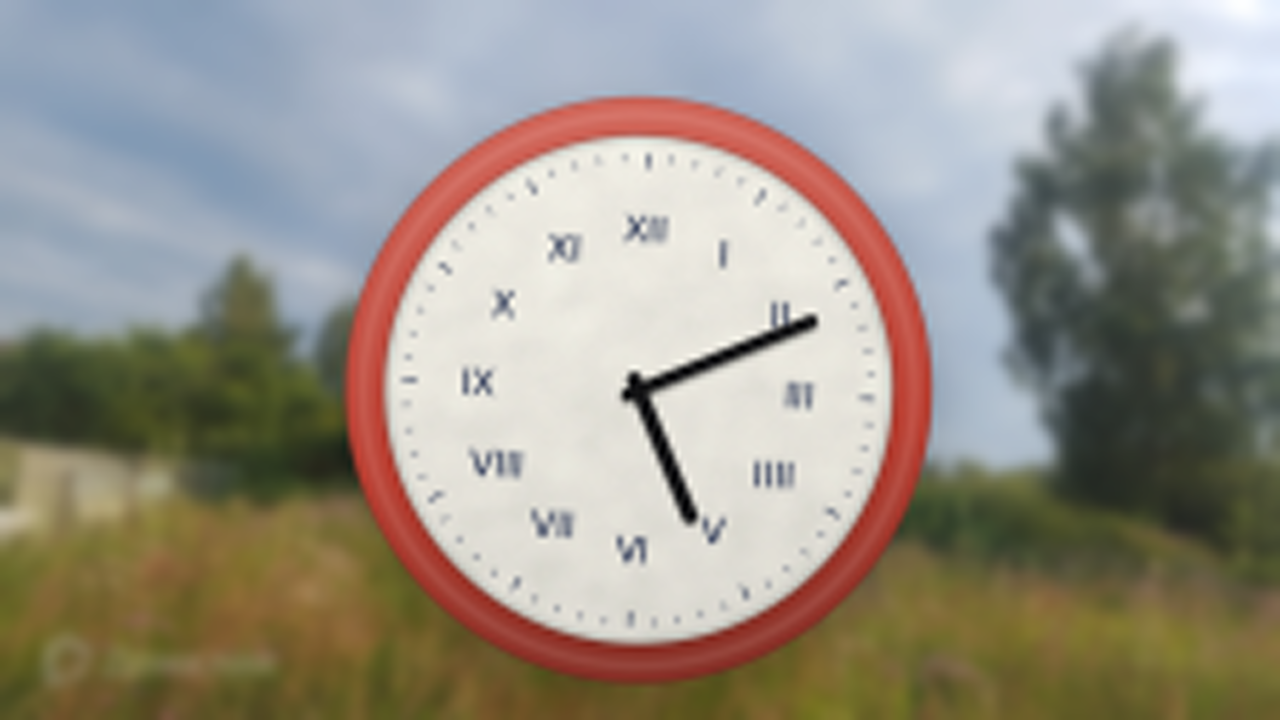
5:11
